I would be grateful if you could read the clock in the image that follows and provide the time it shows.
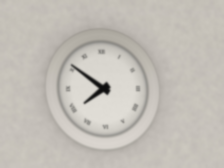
7:51
